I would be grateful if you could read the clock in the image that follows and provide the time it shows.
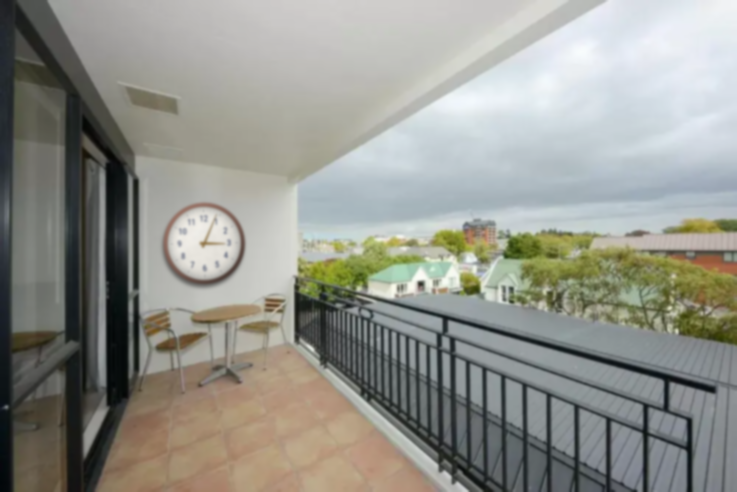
3:04
